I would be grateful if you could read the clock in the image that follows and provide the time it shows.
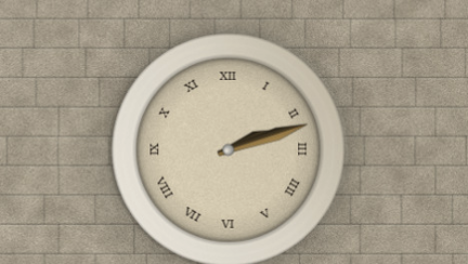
2:12
